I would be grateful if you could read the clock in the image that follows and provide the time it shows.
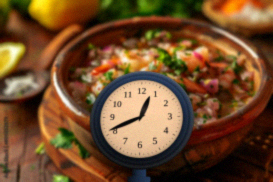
12:41
